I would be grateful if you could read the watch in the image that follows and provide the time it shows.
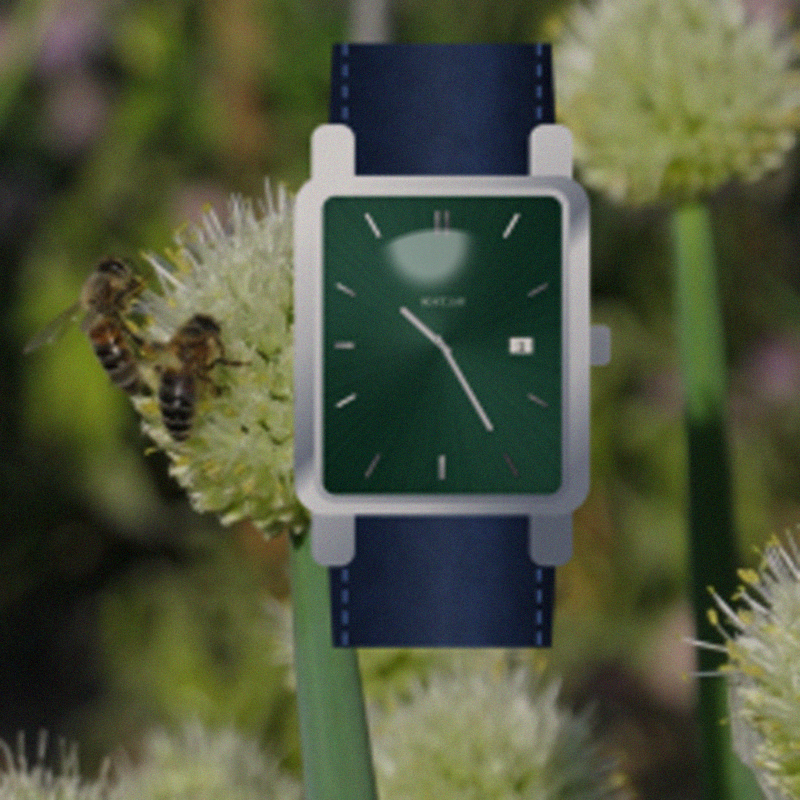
10:25
